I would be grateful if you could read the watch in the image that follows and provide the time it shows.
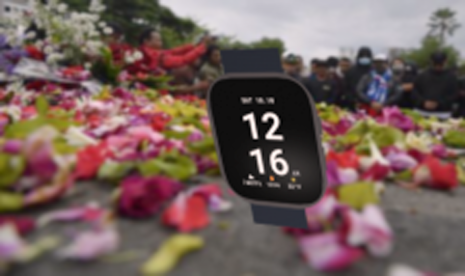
12:16
